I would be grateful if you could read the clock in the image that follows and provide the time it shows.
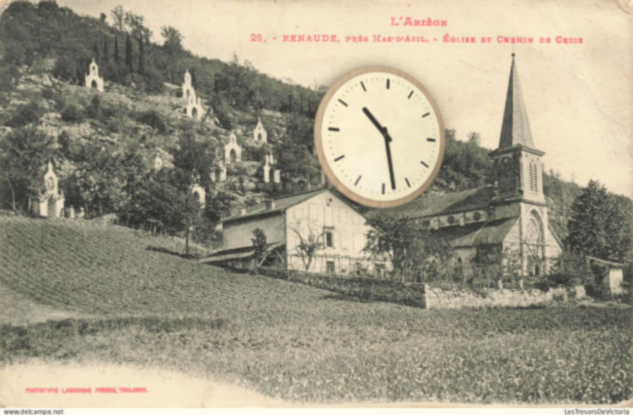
10:28
